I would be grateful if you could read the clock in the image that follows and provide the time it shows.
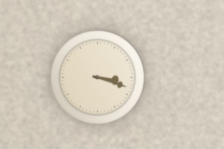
3:18
